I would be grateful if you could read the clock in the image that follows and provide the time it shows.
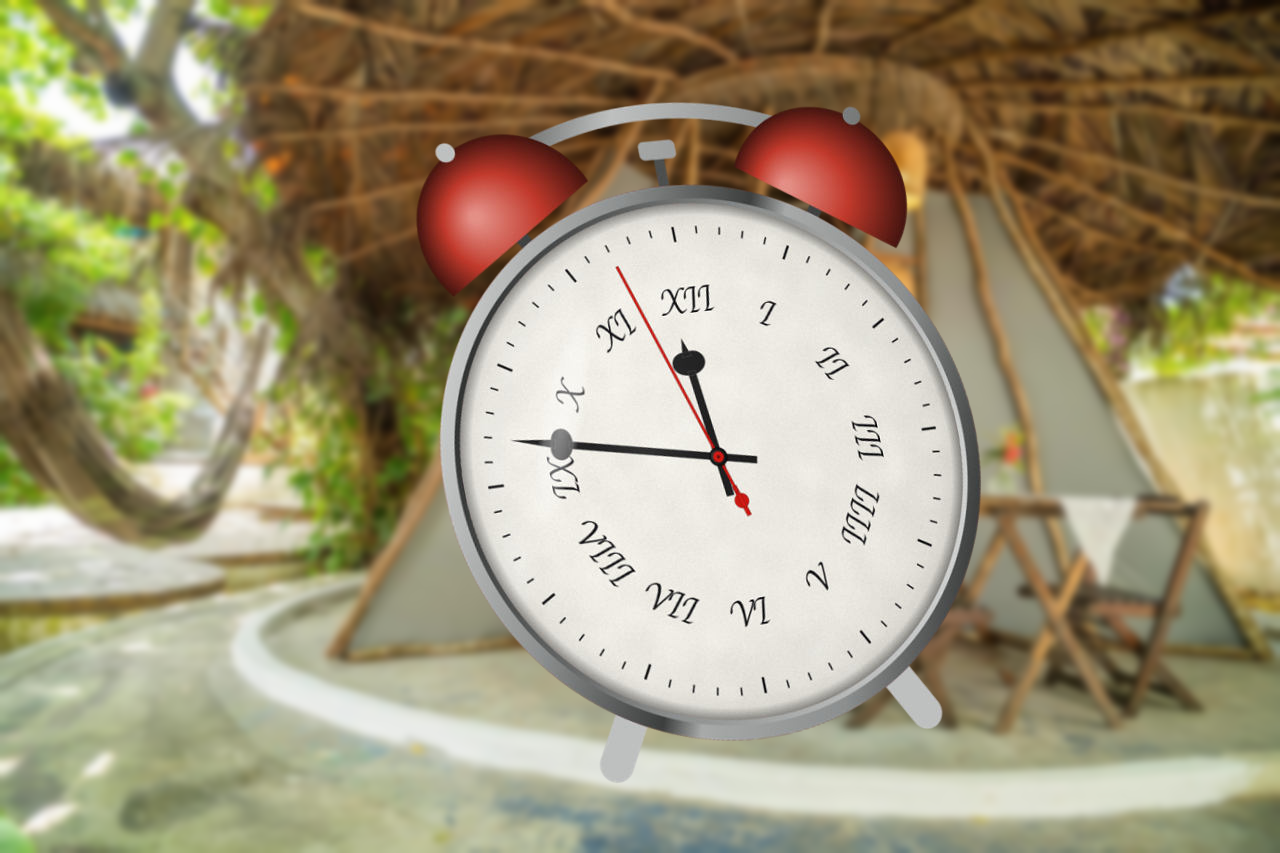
11:46:57
